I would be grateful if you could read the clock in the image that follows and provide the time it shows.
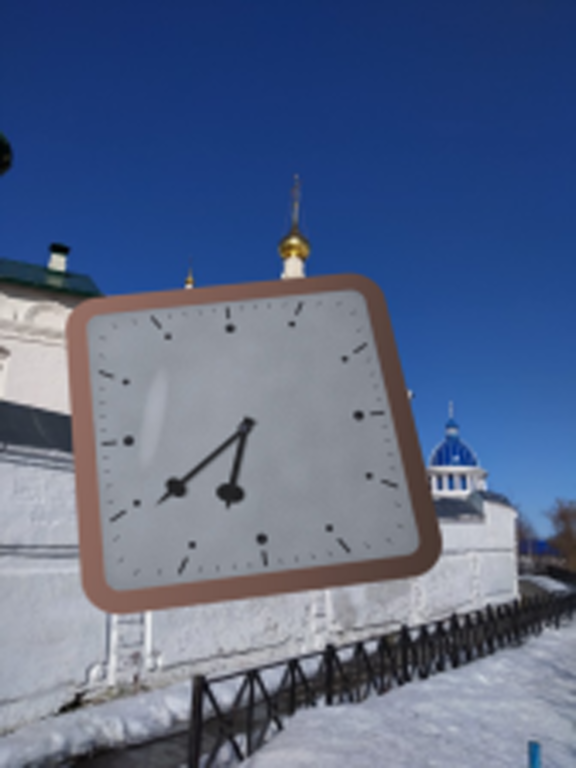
6:39
